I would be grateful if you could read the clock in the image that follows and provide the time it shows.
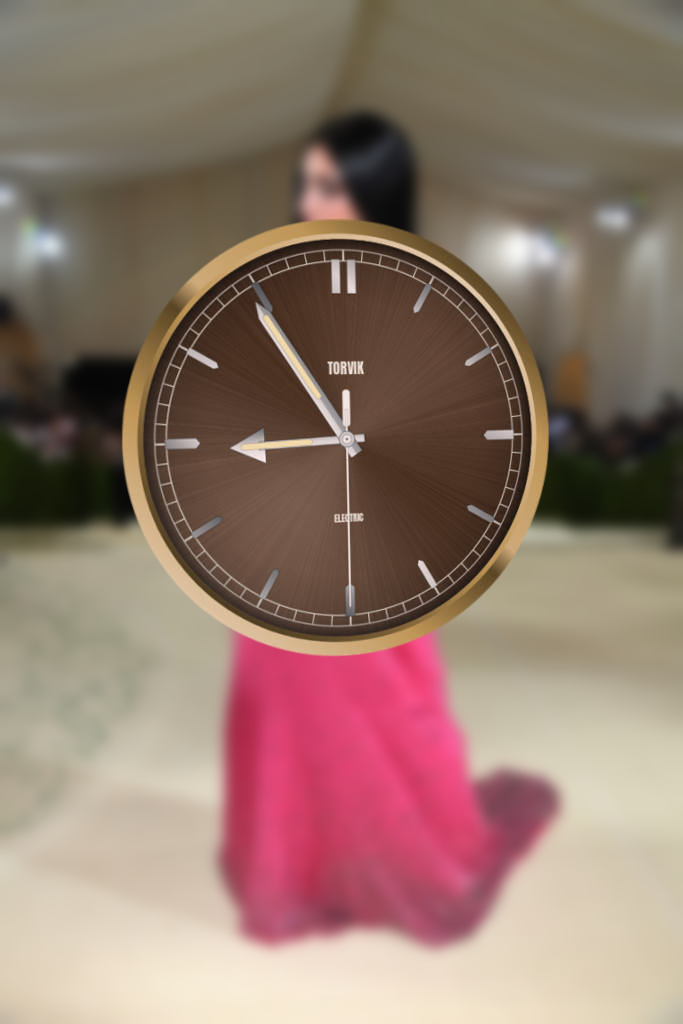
8:54:30
